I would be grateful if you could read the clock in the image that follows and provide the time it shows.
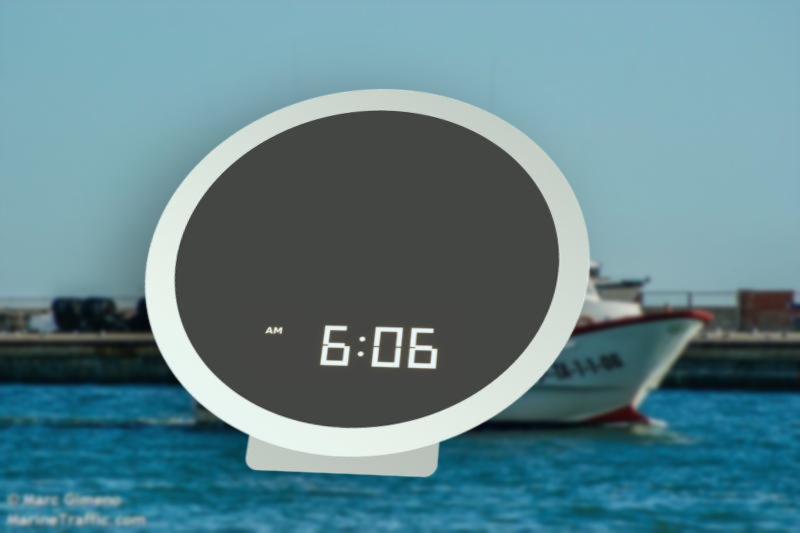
6:06
